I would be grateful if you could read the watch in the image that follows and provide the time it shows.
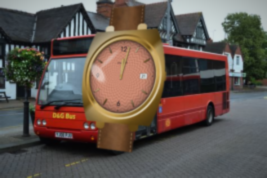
12:02
